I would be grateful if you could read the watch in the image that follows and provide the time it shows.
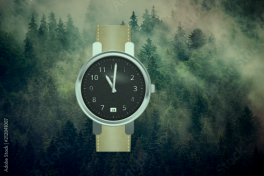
11:01
